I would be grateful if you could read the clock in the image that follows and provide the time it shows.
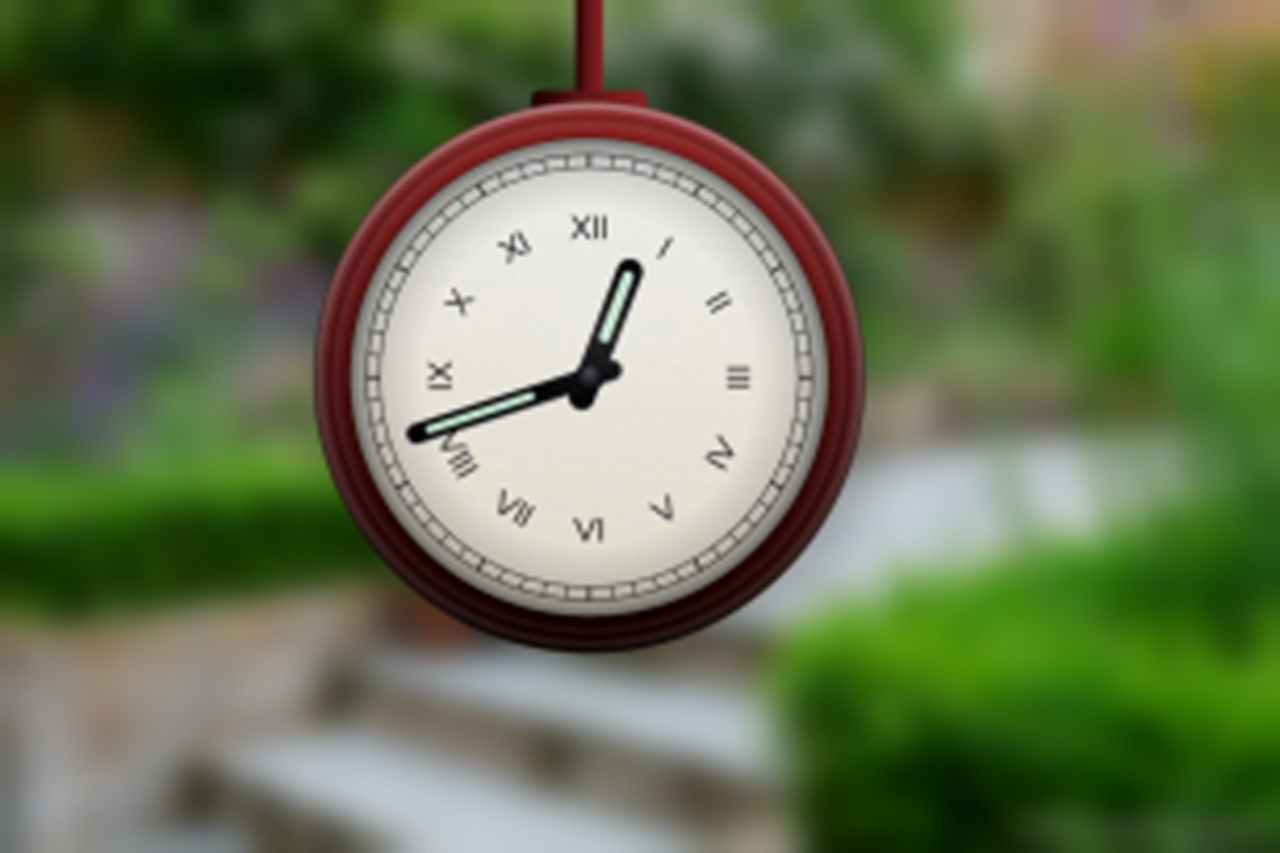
12:42
